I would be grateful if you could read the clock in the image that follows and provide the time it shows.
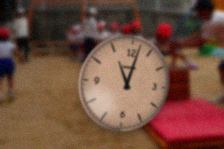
11:02
